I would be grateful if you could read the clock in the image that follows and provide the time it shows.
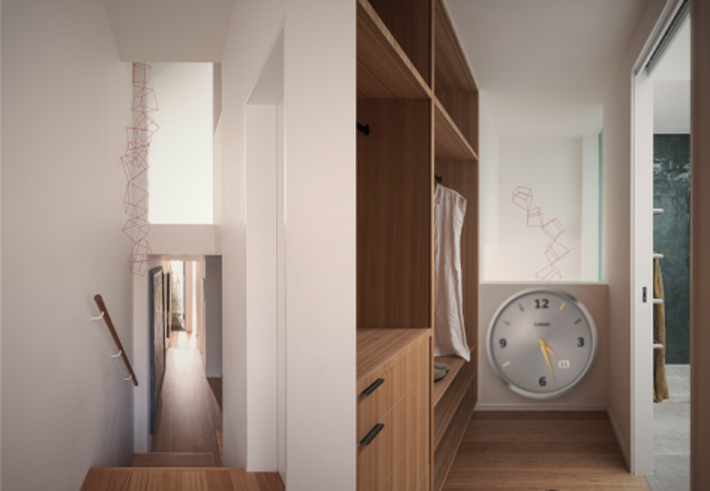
4:27
